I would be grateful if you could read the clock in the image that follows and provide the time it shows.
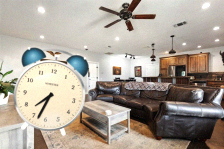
7:33
